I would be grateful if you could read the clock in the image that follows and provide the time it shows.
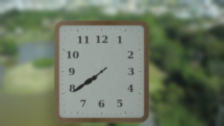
7:39
